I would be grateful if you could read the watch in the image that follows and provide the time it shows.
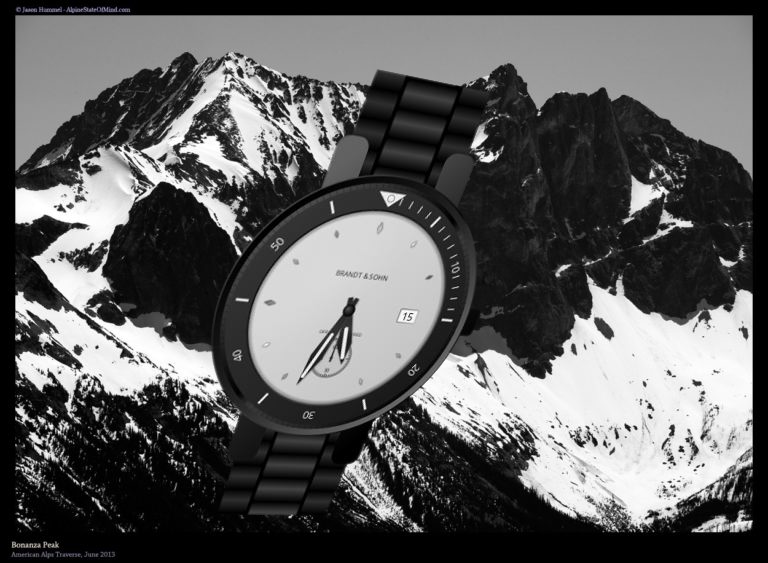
5:33
